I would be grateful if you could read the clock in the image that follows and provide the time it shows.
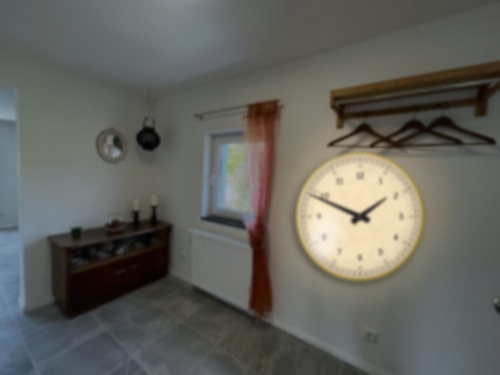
1:49
